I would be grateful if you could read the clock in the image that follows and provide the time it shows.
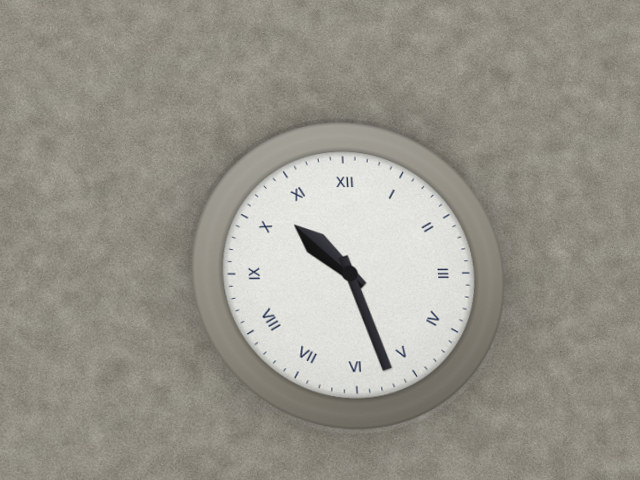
10:27
